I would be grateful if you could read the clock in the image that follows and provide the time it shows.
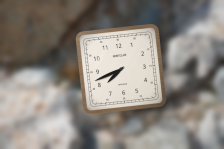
7:42
